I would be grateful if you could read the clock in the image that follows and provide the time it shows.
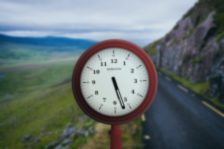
5:27
